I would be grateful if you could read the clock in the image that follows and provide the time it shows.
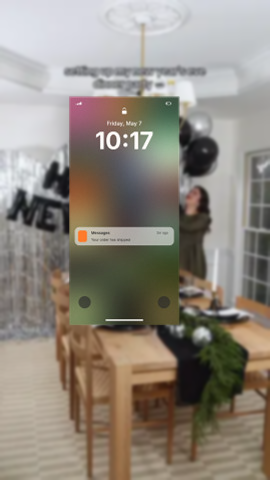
10:17
